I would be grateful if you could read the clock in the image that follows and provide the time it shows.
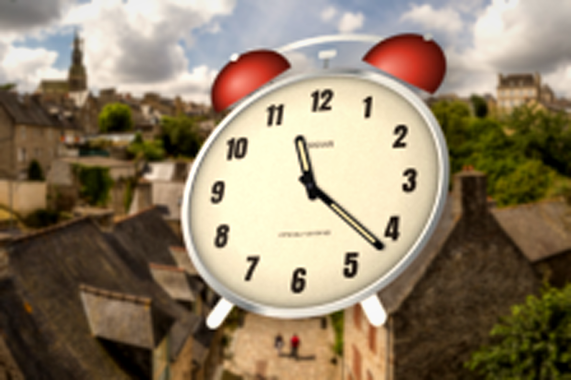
11:22
